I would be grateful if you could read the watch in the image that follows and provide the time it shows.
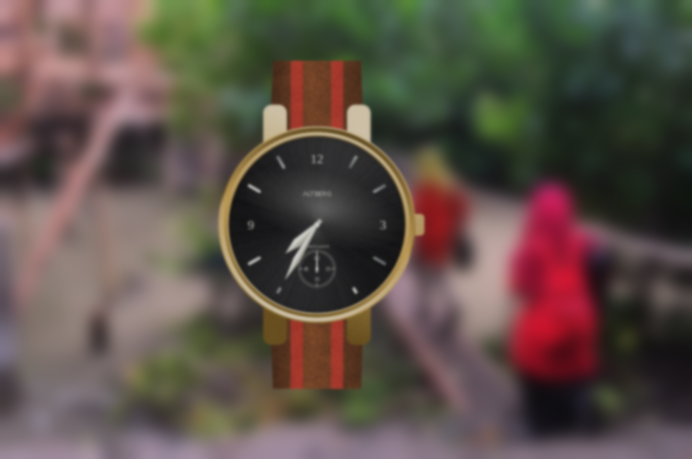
7:35
